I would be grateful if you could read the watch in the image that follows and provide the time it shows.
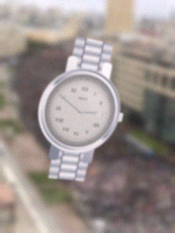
2:50
